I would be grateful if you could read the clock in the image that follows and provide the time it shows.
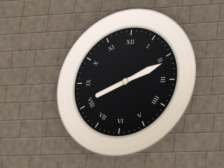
8:11
